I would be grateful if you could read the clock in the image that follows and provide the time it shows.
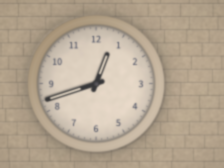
12:42
